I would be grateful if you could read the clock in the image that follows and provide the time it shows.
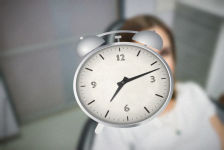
7:12
